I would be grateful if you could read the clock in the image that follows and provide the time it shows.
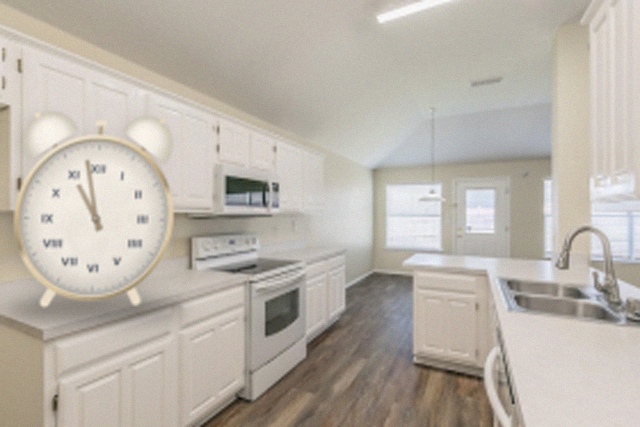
10:58
